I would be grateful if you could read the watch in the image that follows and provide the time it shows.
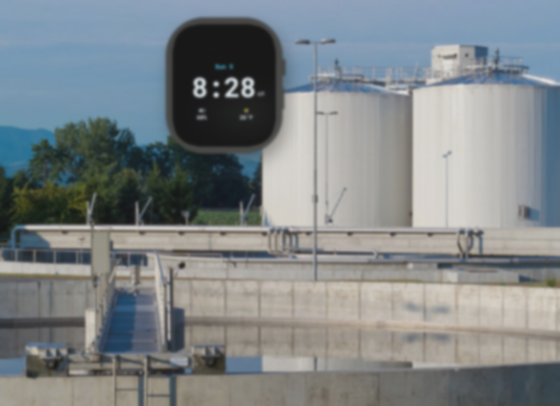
8:28
